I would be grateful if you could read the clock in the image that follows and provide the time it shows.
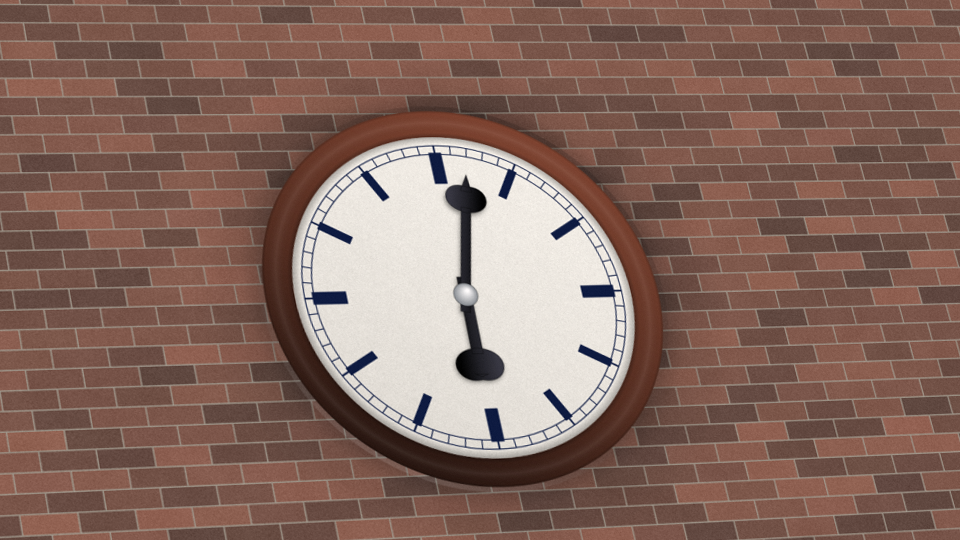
6:02
